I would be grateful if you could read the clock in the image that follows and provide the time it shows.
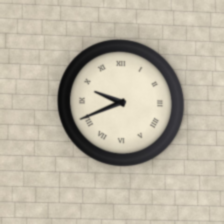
9:41
